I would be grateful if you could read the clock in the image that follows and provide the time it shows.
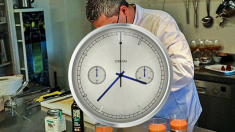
3:37
